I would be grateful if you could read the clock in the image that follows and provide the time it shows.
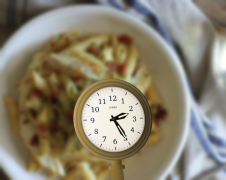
2:25
